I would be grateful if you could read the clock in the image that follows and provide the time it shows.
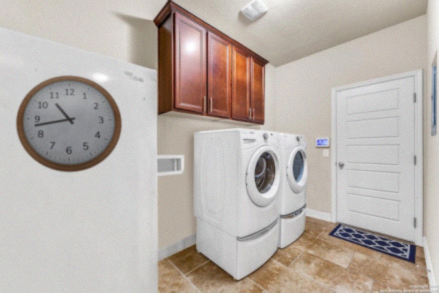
10:43
